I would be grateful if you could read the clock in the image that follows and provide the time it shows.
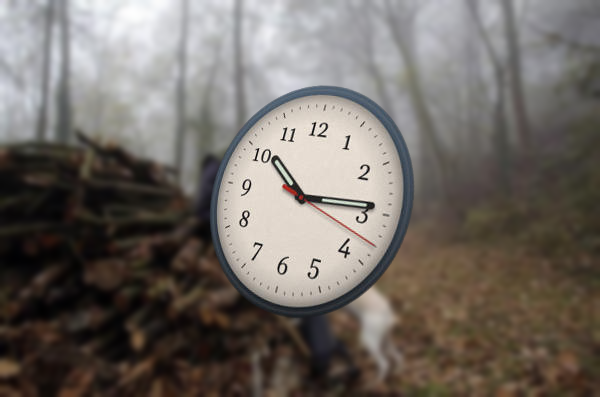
10:14:18
